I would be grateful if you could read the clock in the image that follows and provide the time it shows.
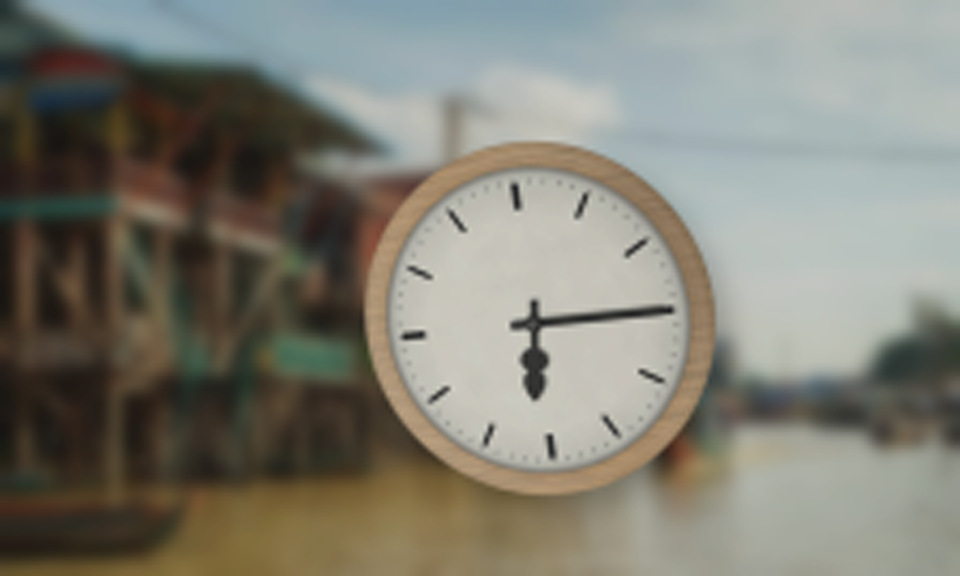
6:15
